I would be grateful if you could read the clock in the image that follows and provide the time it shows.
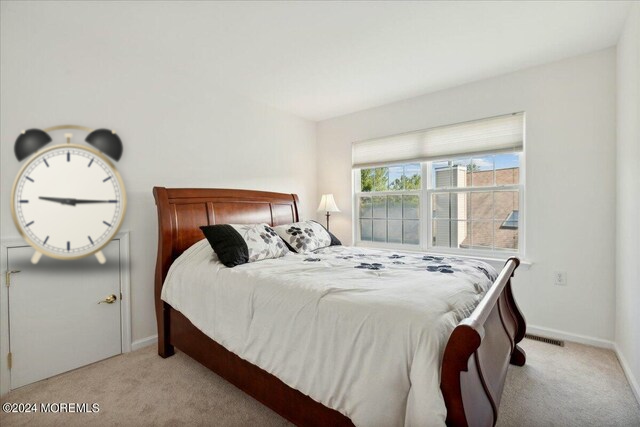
9:15
